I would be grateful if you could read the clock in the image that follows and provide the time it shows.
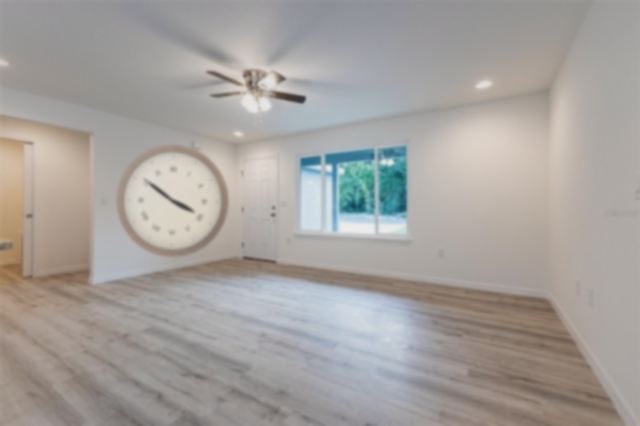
3:51
